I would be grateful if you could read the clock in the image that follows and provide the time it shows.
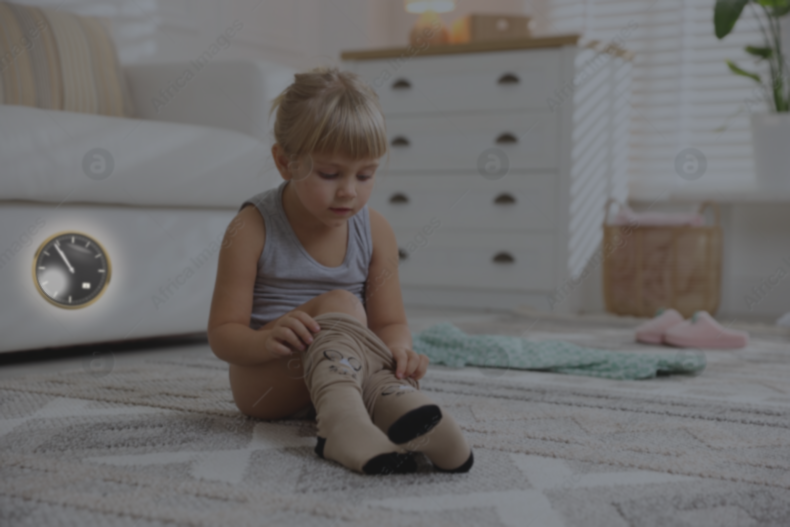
10:54
